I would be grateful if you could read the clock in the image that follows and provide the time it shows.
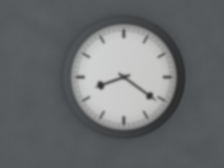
8:21
